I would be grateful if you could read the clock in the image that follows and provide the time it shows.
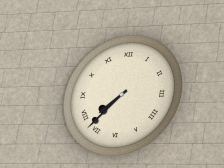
7:37
